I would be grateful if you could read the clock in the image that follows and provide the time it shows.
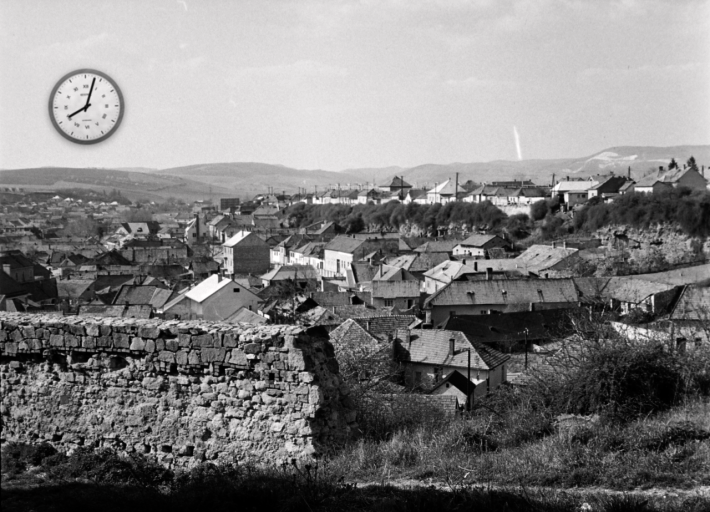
8:03
